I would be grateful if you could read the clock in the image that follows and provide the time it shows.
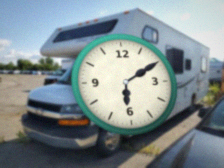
6:10
